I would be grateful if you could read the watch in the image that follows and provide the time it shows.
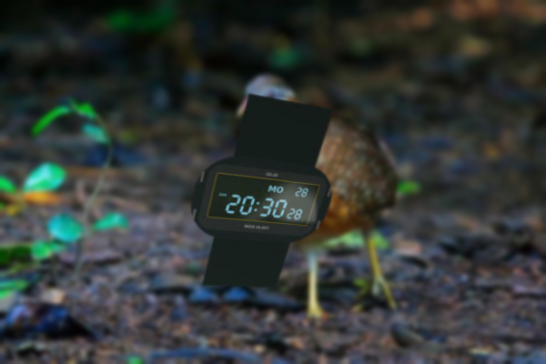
20:30:28
